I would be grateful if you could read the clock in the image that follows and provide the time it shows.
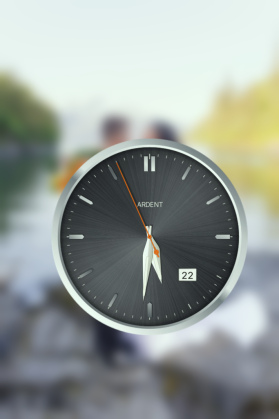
5:30:56
